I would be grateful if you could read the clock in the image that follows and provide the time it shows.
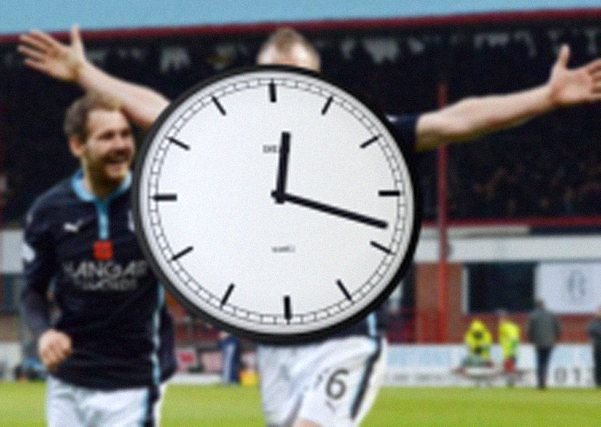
12:18
